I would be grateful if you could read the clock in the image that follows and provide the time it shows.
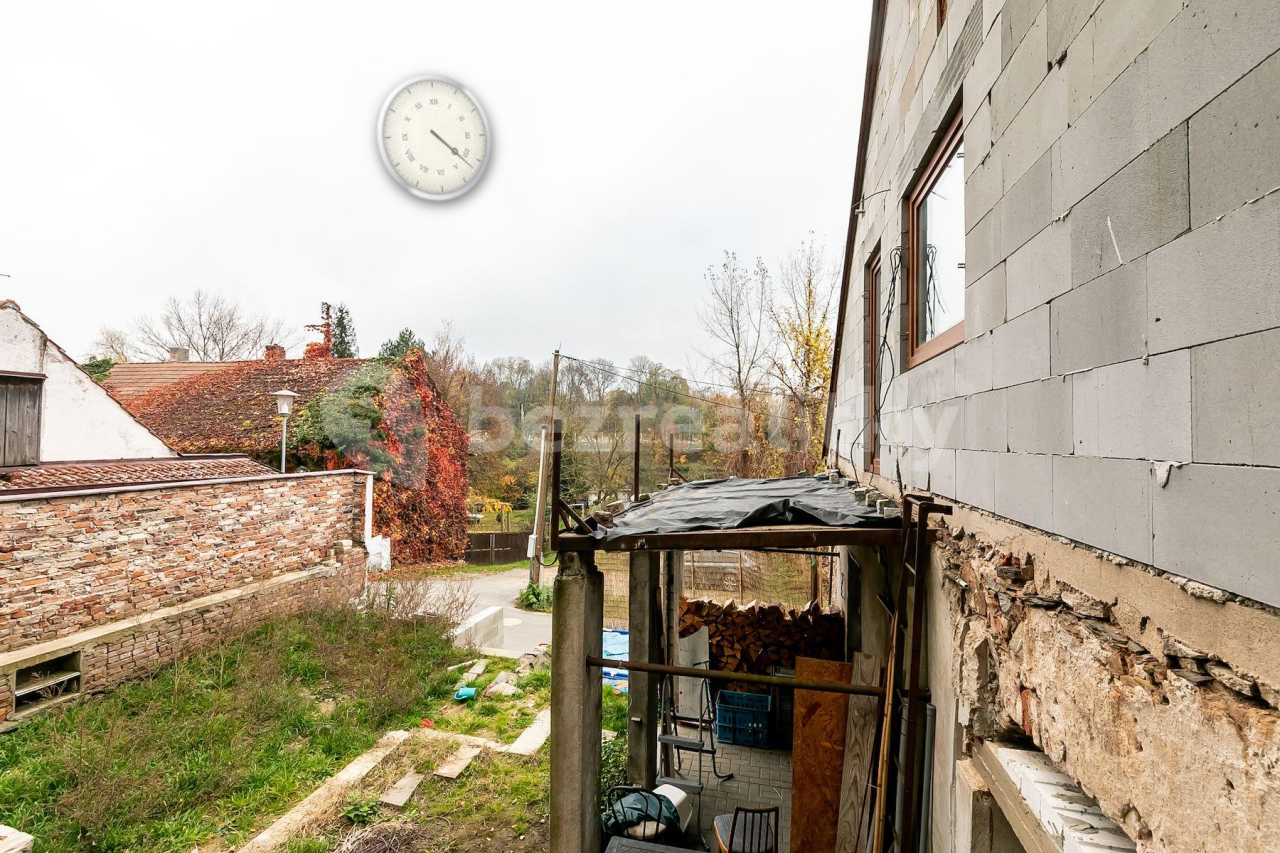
4:22
